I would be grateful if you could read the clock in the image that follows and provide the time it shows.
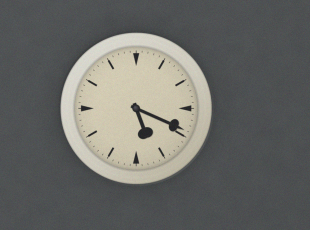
5:19
